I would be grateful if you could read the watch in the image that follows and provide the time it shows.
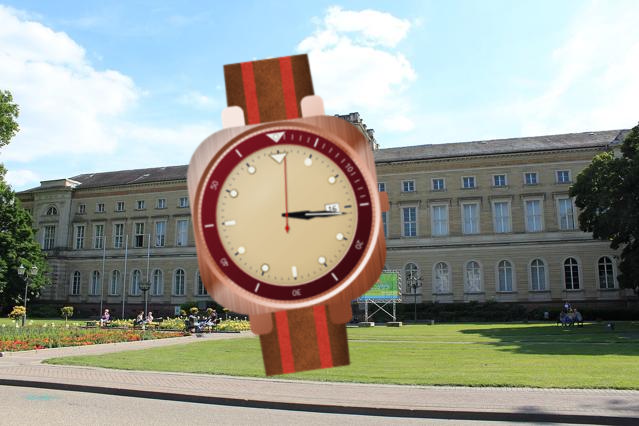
3:16:01
